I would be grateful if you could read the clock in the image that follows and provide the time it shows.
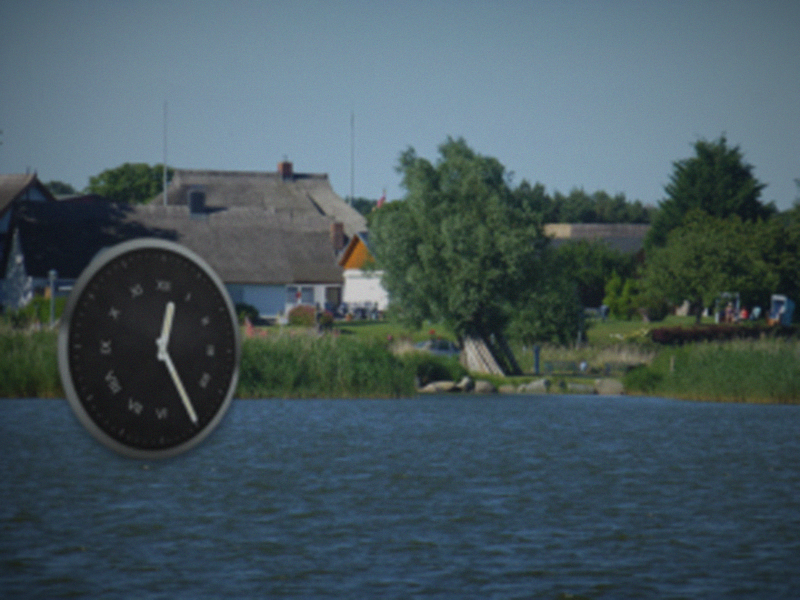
12:25
